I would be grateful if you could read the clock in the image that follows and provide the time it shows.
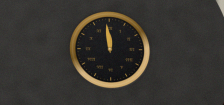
11:59
